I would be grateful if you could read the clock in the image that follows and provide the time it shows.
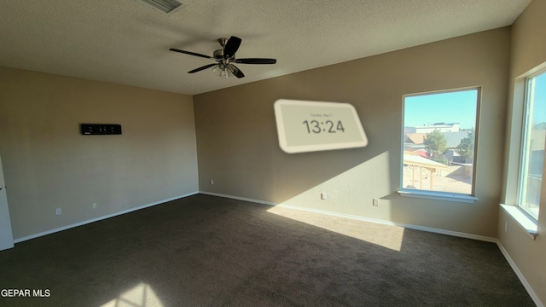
13:24
